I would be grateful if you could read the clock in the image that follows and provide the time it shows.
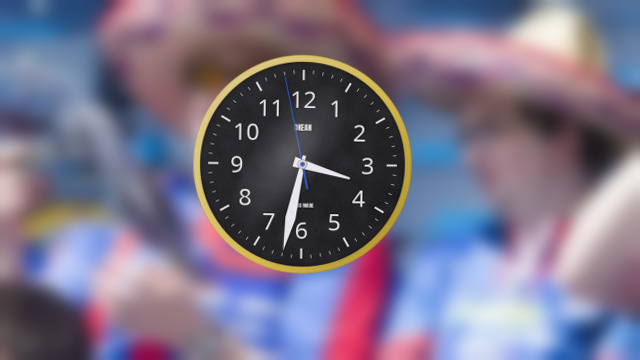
3:31:58
